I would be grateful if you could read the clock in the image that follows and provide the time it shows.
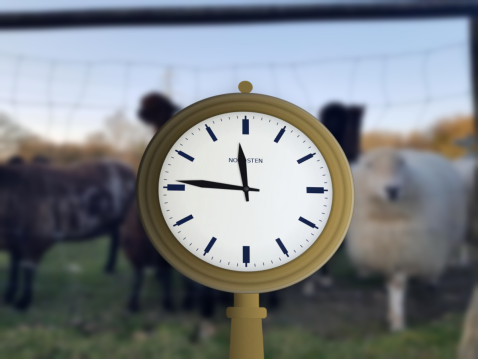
11:46
